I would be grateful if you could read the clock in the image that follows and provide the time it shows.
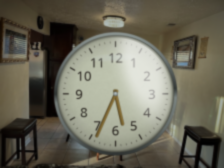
5:34
